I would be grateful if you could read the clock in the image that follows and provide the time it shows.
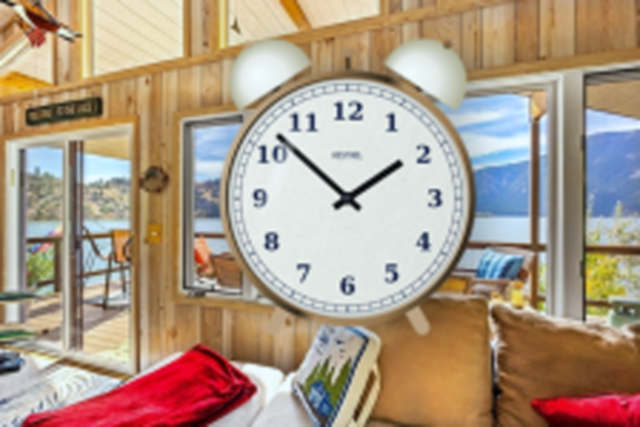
1:52
